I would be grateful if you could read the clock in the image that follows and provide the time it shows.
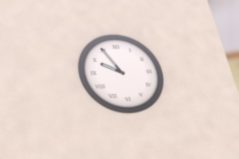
9:55
